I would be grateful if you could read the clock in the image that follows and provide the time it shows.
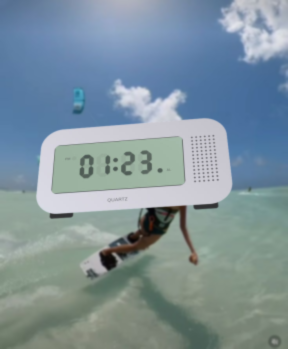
1:23
